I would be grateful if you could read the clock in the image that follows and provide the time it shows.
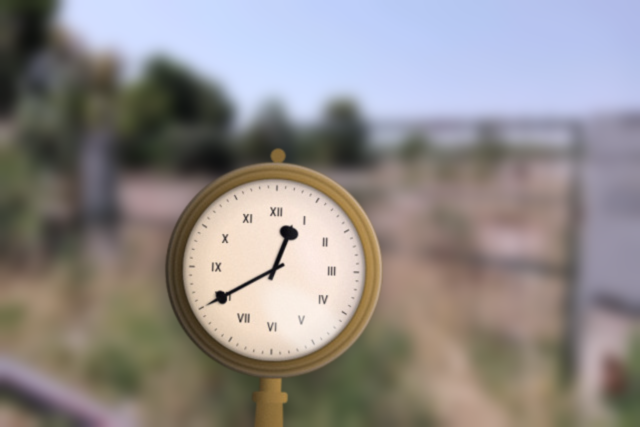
12:40
